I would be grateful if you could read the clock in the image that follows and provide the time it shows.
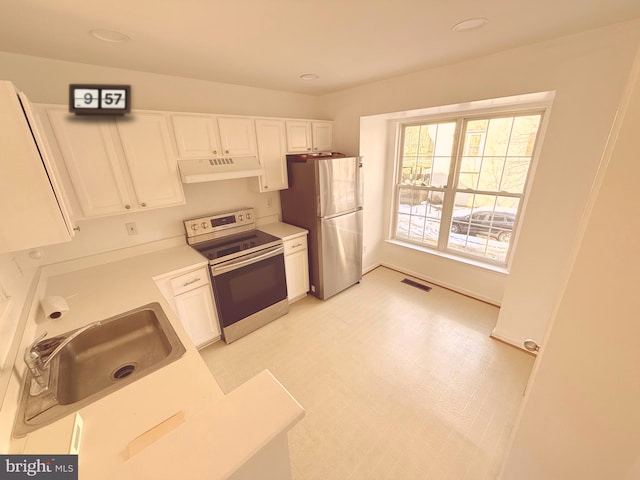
9:57
